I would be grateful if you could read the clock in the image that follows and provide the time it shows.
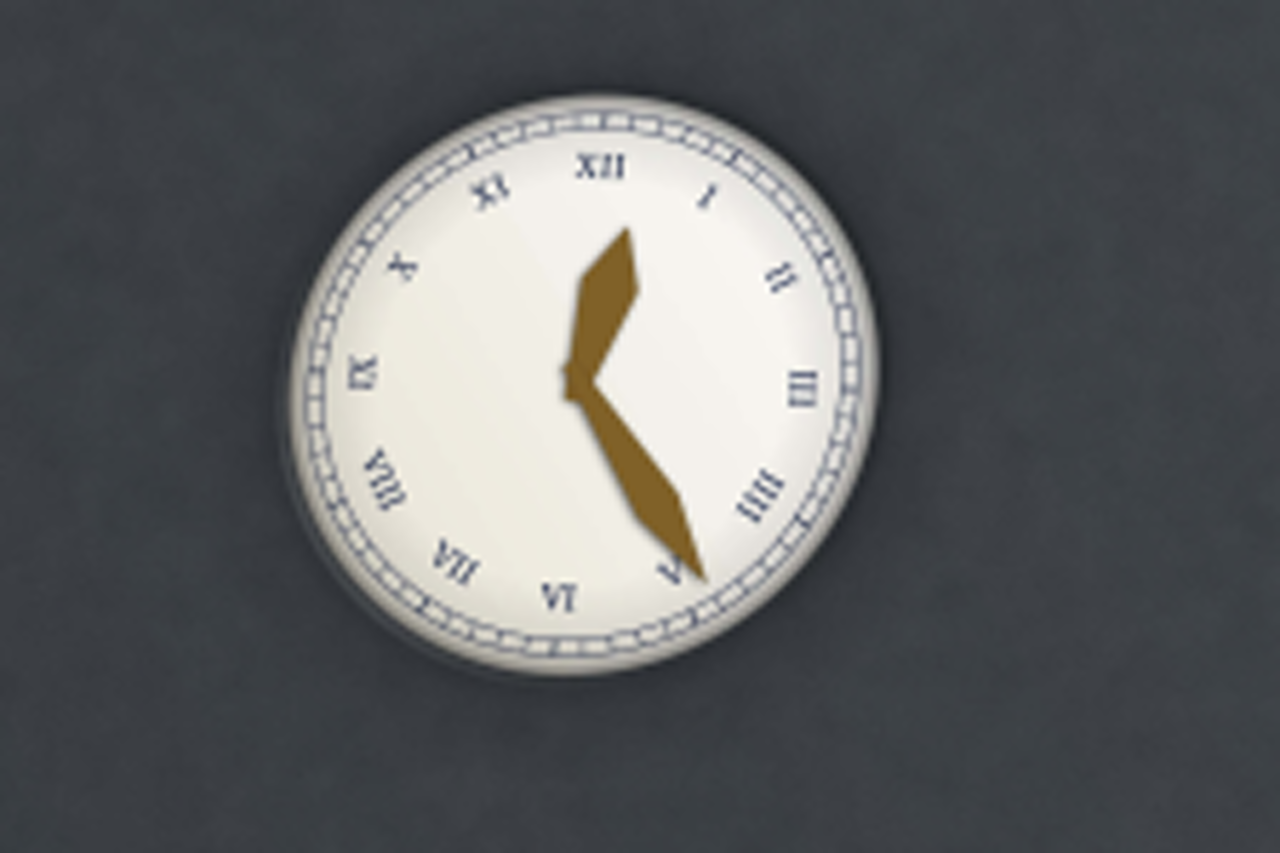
12:24
